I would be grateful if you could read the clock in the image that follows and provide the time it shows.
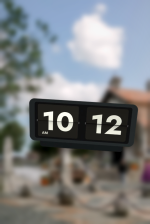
10:12
